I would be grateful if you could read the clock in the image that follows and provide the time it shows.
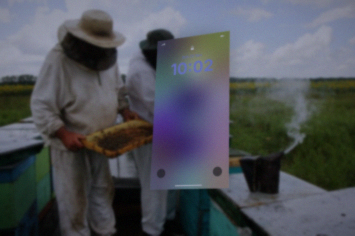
10:02
